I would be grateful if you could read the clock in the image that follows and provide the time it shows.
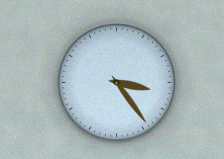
3:24
